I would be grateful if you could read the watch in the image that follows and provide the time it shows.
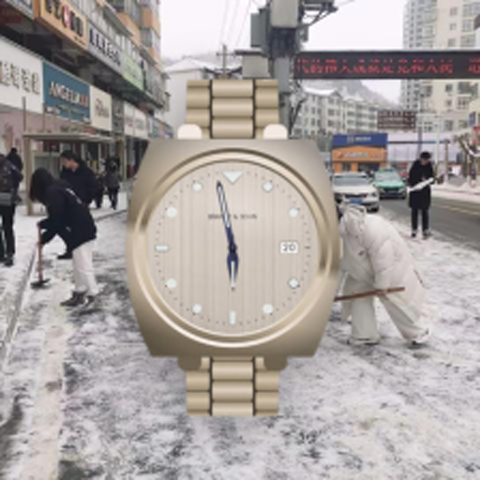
5:58
